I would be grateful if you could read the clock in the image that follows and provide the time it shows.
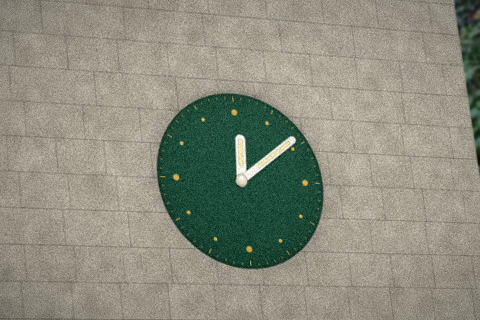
12:09
